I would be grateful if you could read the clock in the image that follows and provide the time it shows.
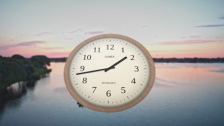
1:43
